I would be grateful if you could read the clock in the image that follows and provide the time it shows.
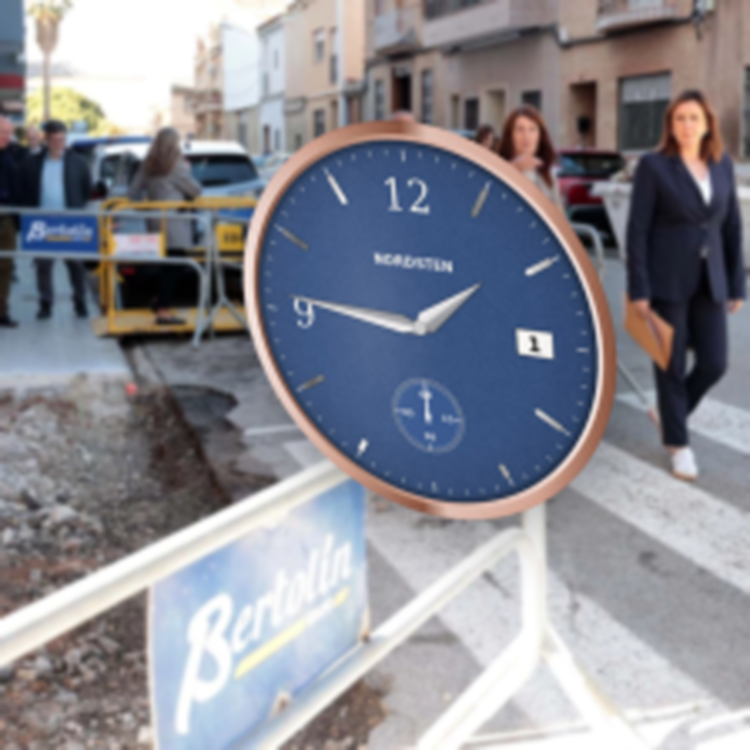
1:46
